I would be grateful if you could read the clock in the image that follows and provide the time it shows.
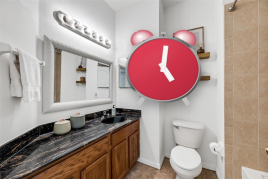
5:01
